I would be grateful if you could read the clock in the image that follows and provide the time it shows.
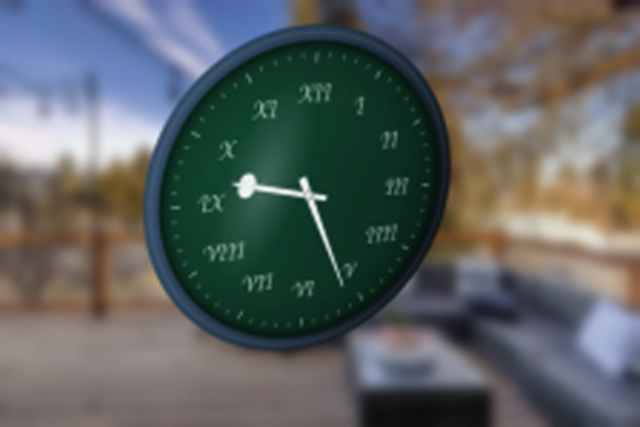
9:26
